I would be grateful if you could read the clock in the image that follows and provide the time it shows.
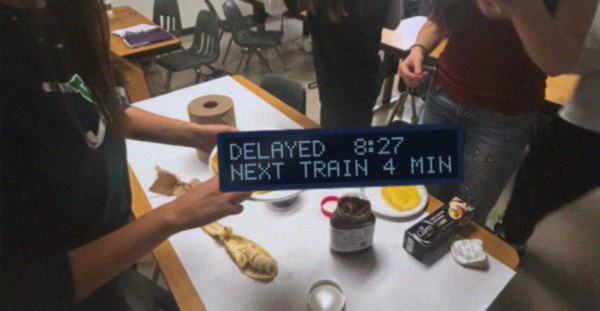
8:27
